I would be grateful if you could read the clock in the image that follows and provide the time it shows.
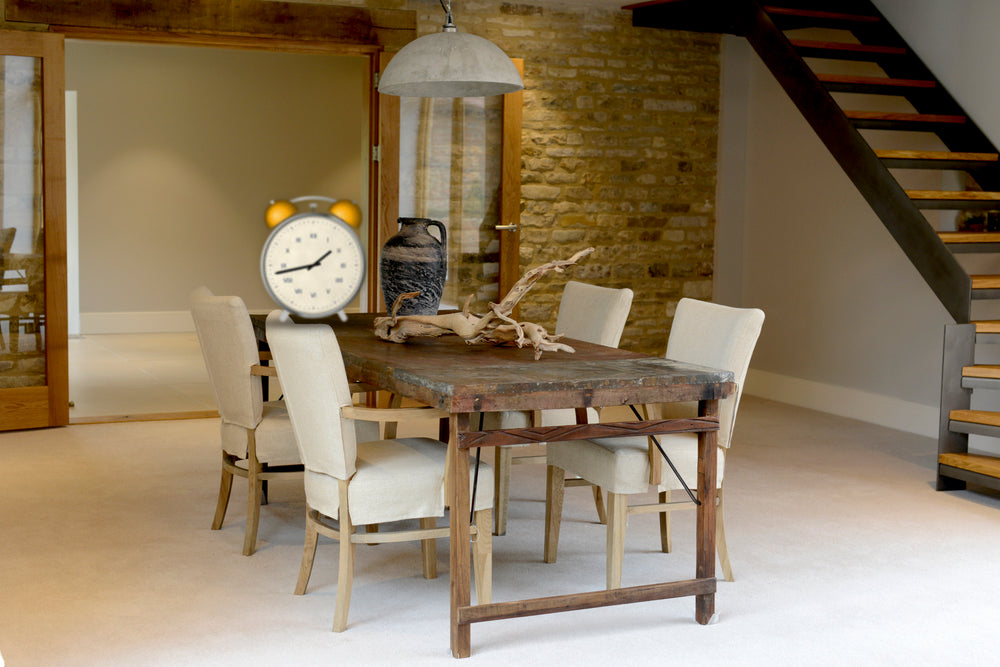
1:43
